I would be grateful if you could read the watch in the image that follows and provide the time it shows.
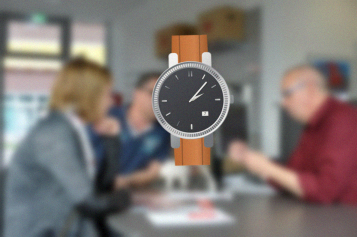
2:07
